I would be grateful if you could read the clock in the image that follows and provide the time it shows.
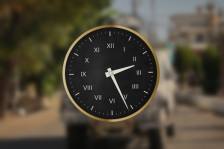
2:26
